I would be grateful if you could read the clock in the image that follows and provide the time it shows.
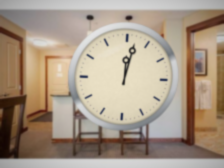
12:02
